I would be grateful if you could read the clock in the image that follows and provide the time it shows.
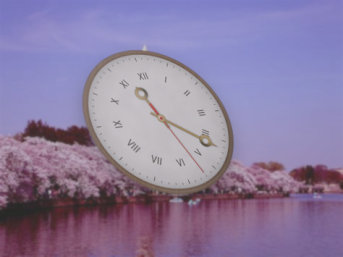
11:21:27
